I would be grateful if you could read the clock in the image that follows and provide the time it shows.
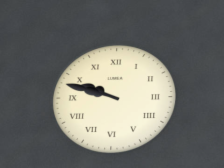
9:48
